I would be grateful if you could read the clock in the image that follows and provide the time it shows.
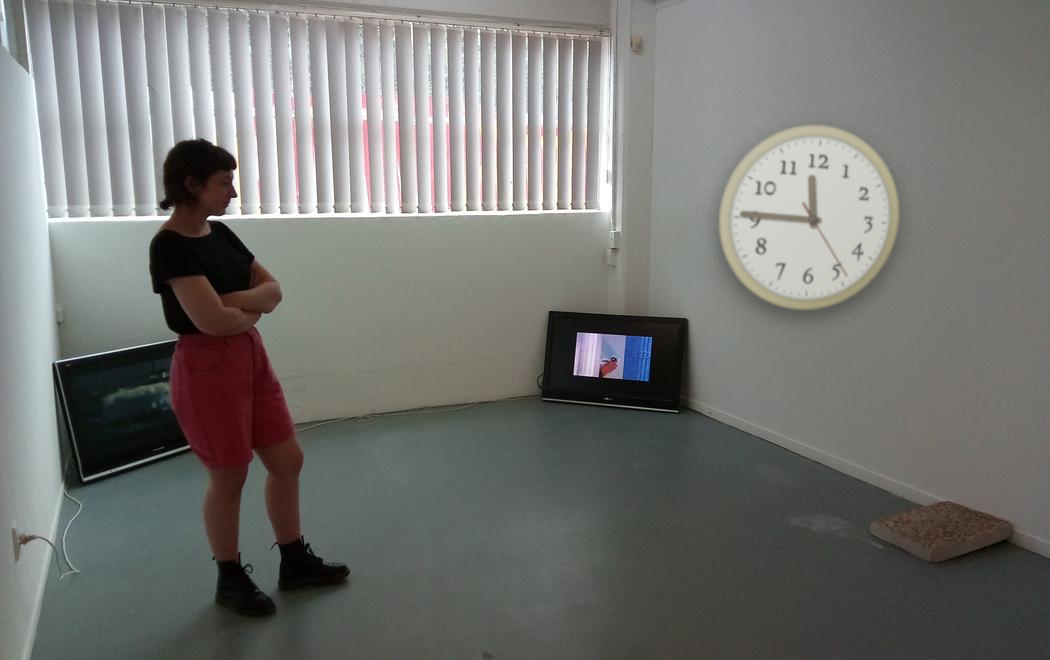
11:45:24
